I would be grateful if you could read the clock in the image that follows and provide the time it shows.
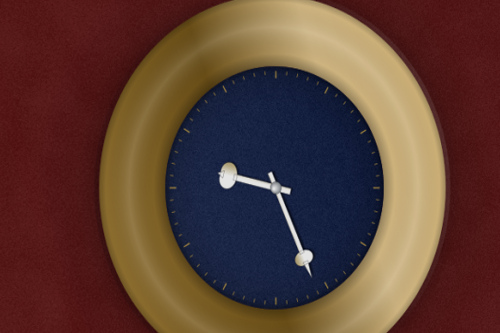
9:26
